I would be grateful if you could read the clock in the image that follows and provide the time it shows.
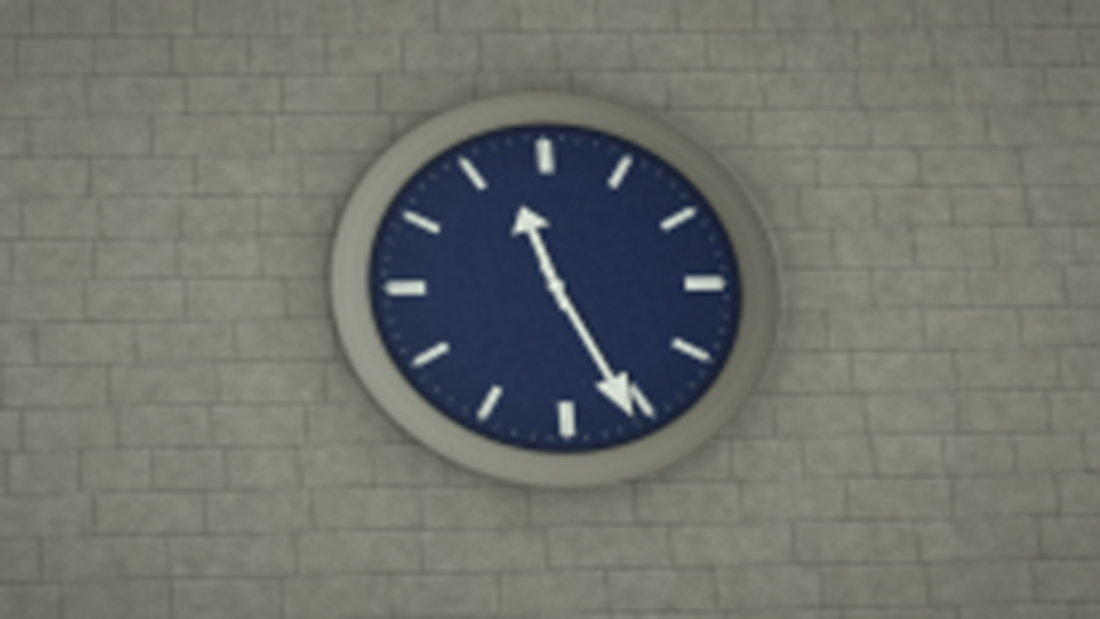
11:26
